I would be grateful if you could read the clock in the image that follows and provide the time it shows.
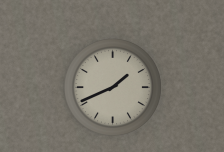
1:41
